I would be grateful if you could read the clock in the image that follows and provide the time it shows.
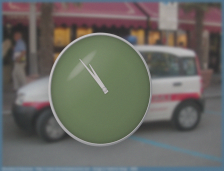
10:53
